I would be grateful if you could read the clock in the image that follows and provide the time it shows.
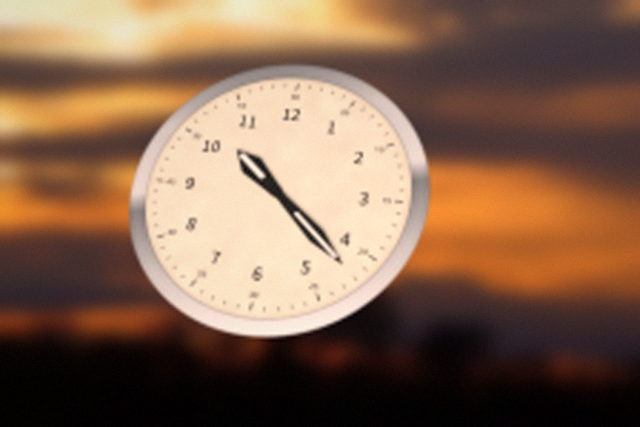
10:22
